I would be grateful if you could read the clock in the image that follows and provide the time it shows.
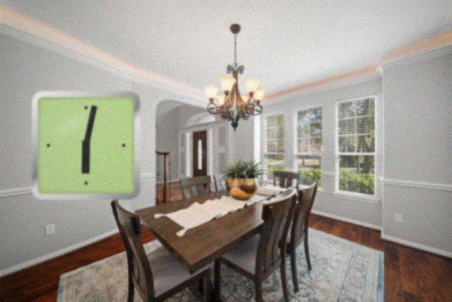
6:02
